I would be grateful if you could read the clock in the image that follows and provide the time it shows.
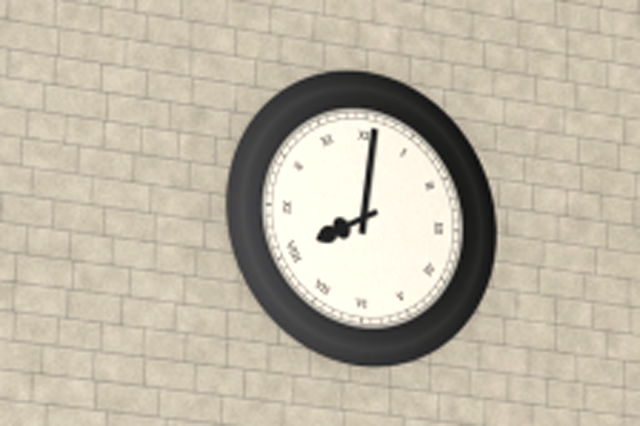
8:01
